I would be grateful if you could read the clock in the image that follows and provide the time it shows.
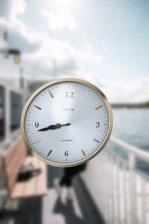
8:43
